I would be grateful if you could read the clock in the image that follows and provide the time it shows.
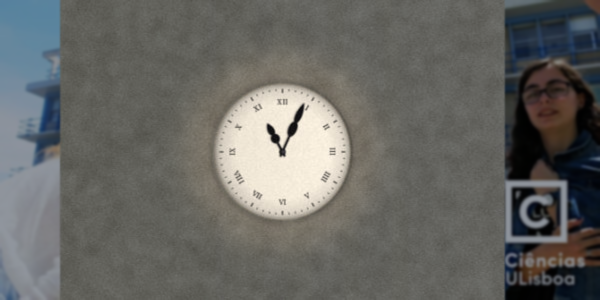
11:04
